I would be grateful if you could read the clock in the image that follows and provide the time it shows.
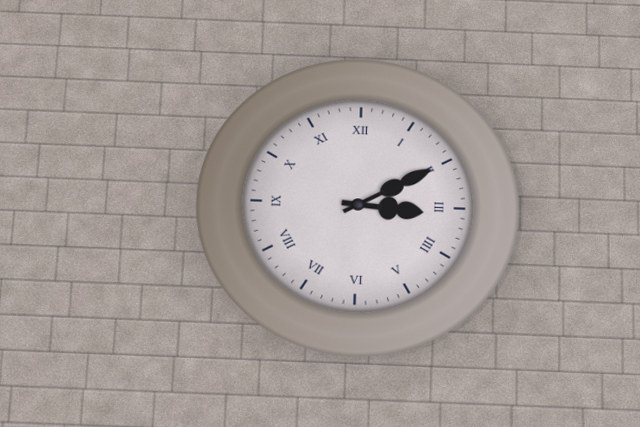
3:10
